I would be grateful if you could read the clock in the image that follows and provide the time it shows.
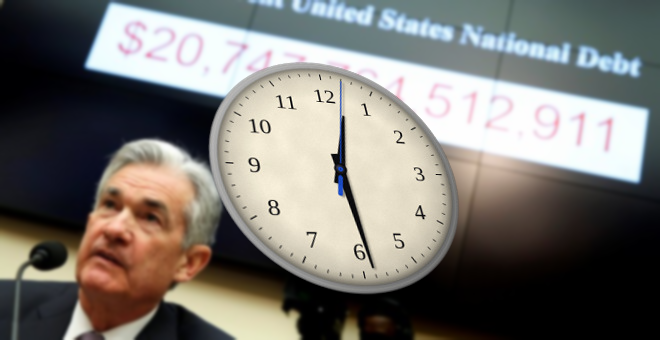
12:29:02
